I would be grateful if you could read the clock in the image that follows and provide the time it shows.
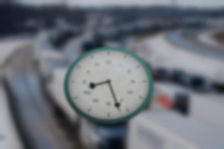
8:27
